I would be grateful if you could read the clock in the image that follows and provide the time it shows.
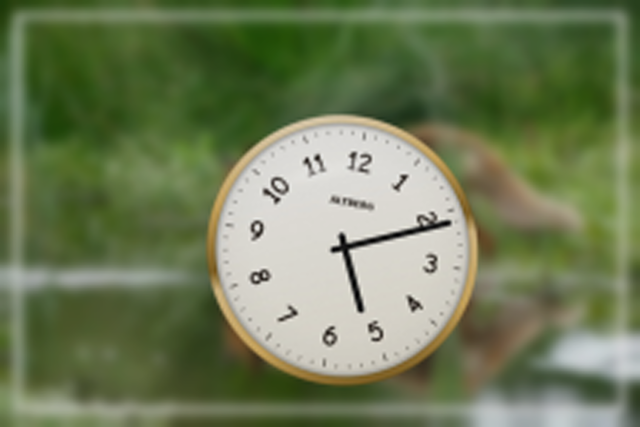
5:11
